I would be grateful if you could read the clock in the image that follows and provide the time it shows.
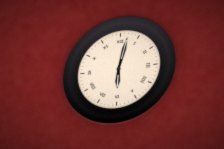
6:02
